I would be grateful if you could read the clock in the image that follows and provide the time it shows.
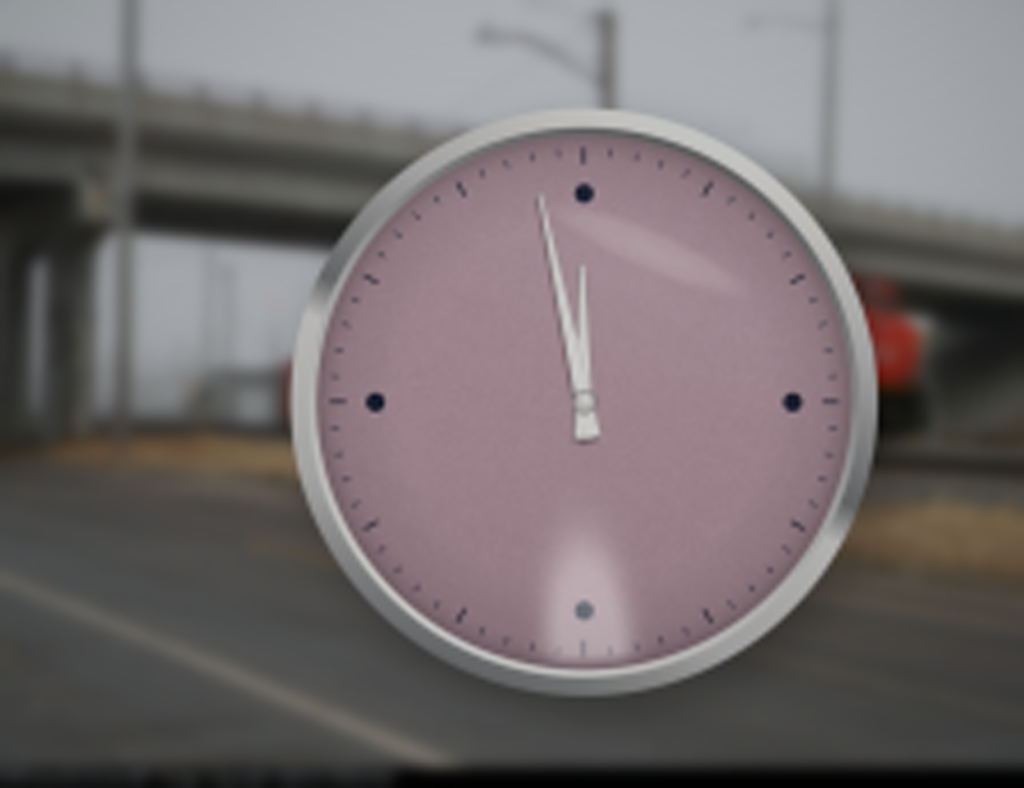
11:58
